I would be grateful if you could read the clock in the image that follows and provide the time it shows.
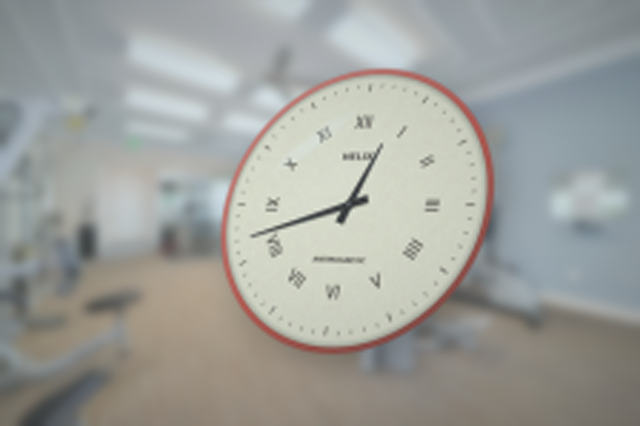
12:42
